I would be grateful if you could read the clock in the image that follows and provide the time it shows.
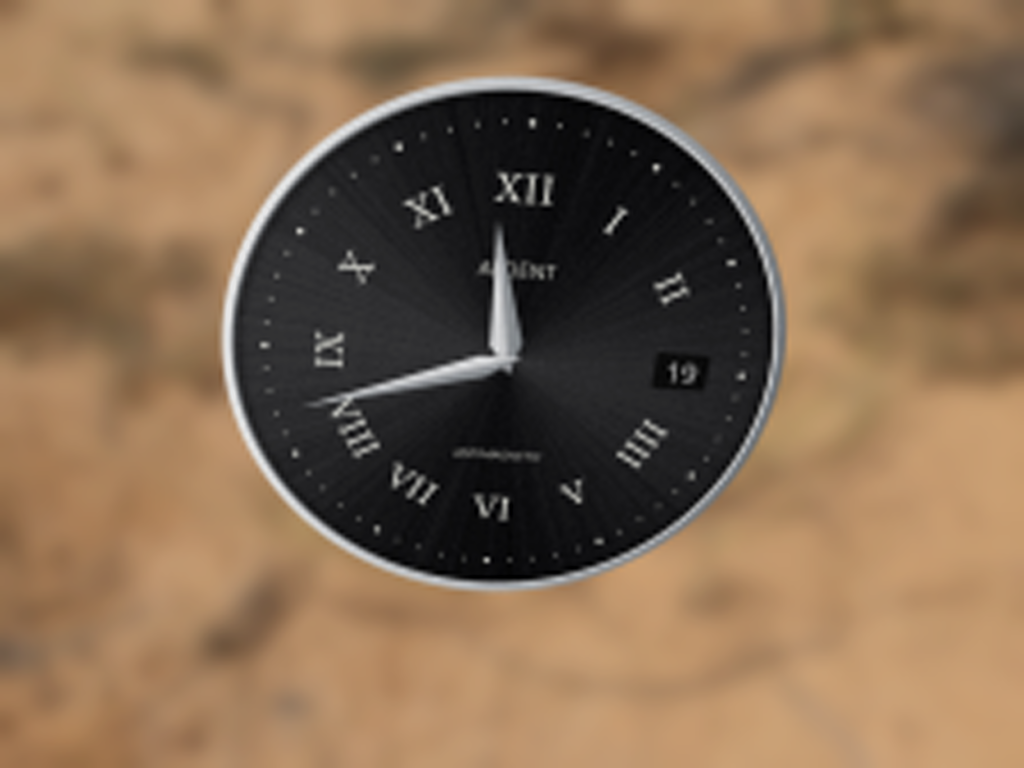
11:42
